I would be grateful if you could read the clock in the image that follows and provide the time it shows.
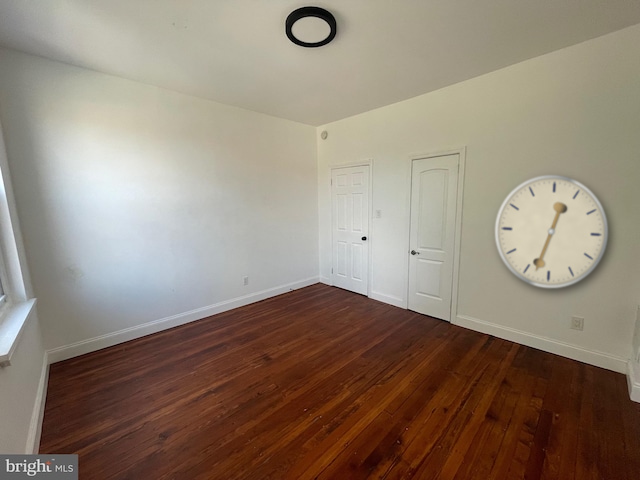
12:33
